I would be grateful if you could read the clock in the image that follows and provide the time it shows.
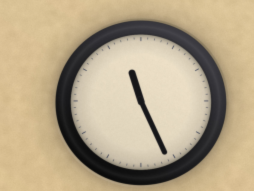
11:26
